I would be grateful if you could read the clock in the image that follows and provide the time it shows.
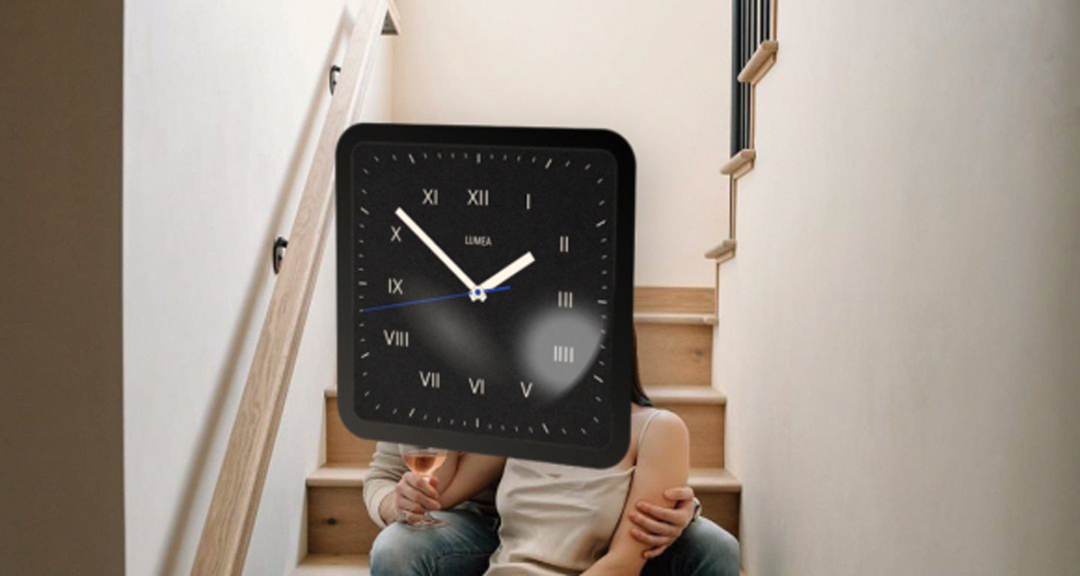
1:51:43
